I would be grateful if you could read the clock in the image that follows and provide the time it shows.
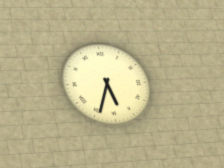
5:34
